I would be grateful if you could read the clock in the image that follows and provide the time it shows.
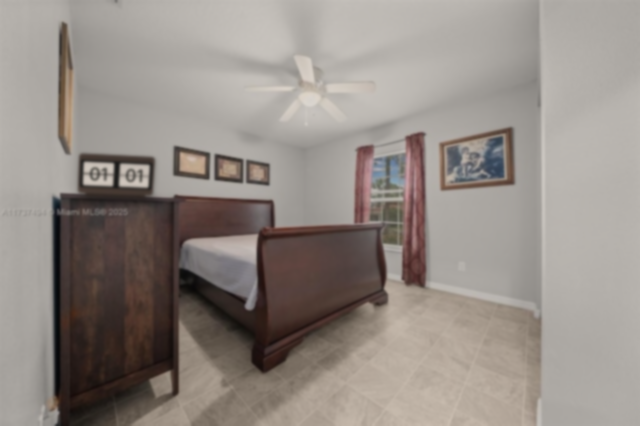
1:01
